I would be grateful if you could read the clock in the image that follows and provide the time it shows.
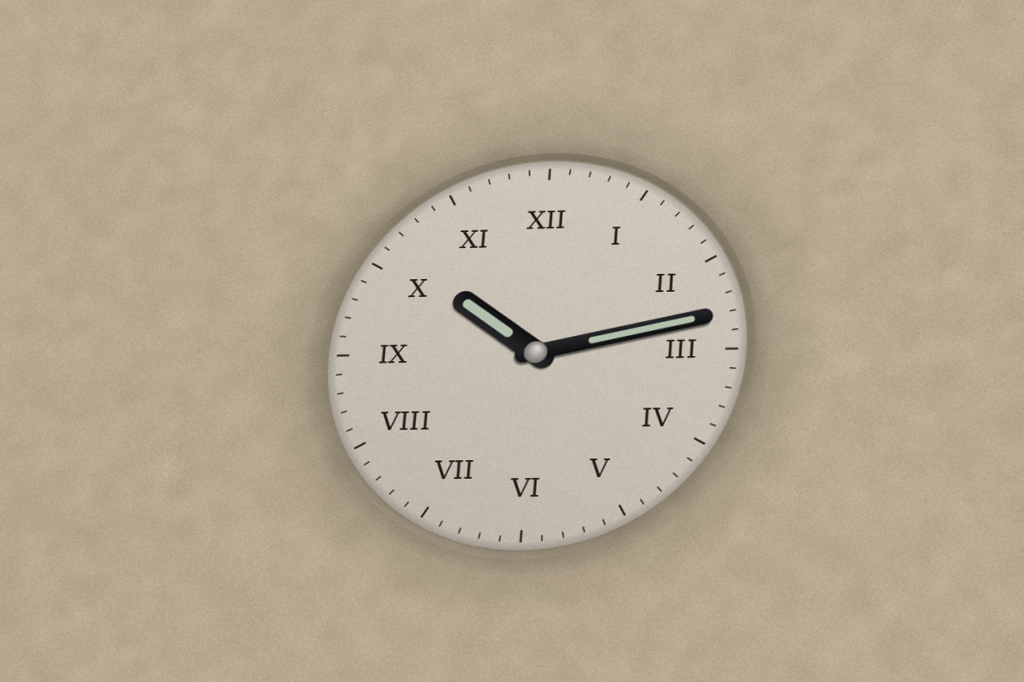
10:13
